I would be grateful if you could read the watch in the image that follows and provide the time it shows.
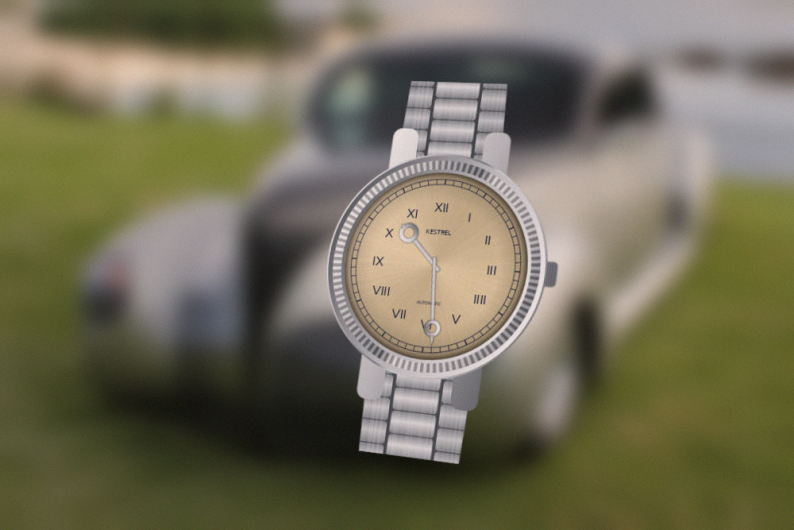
10:29
